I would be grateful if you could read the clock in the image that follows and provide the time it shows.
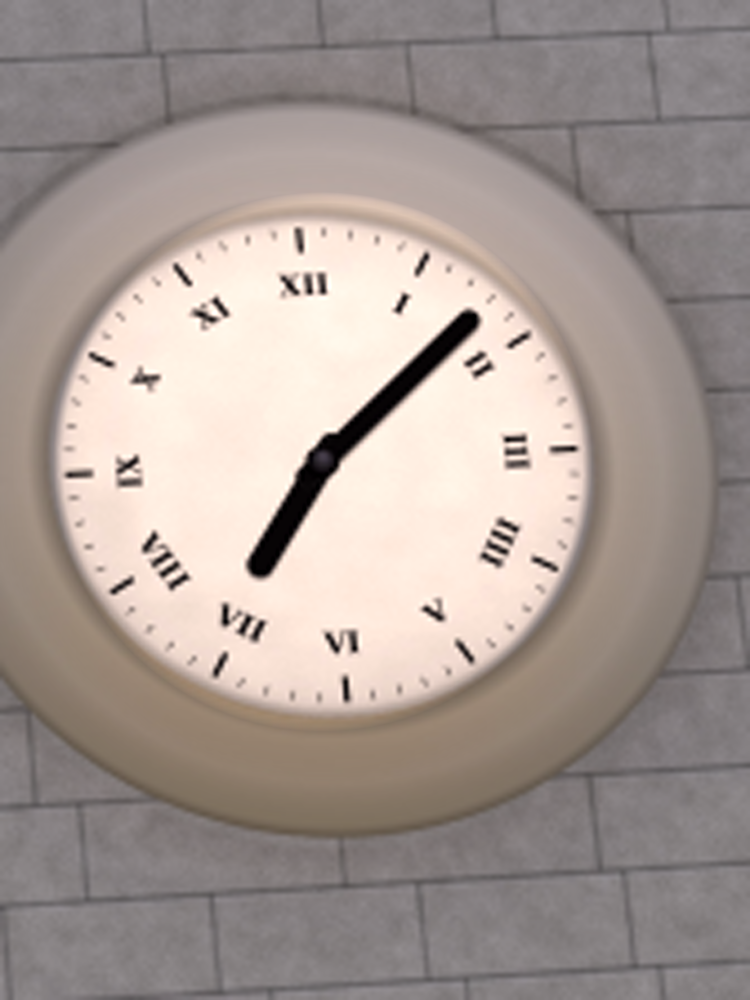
7:08
